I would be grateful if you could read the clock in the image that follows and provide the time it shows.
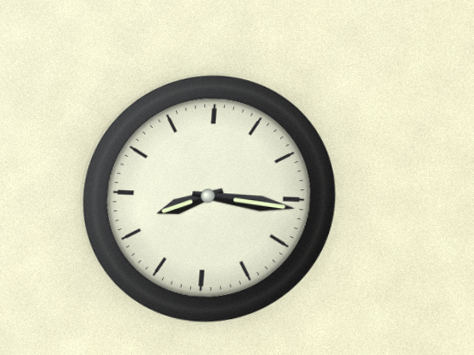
8:16
